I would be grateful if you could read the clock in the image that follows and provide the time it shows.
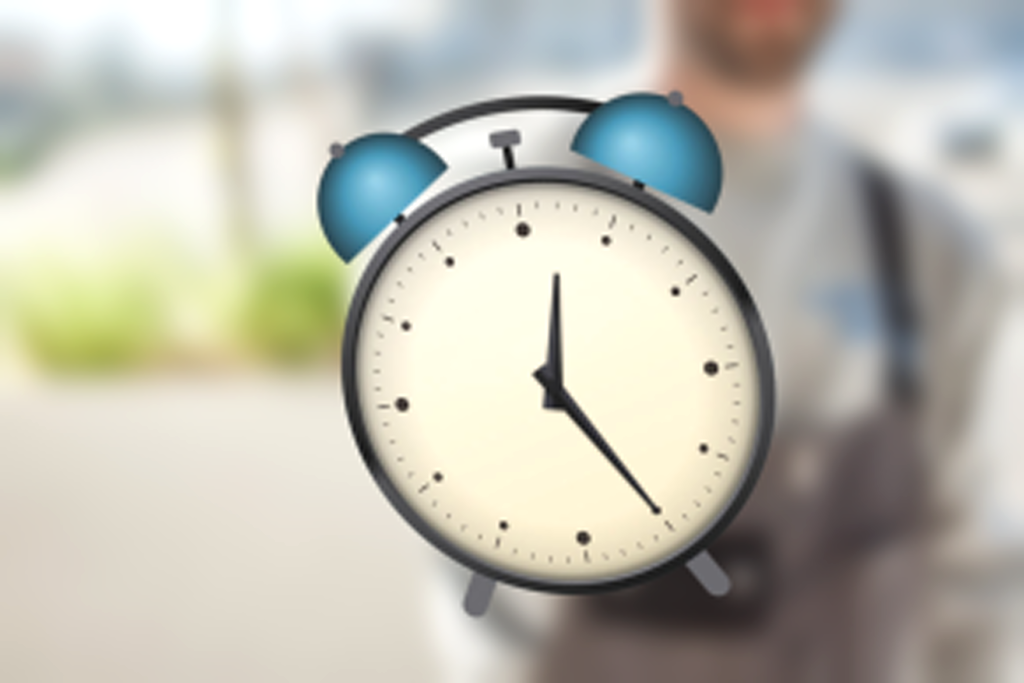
12:25
